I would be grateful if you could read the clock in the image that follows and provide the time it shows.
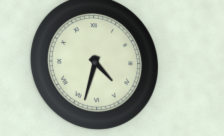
4:33
